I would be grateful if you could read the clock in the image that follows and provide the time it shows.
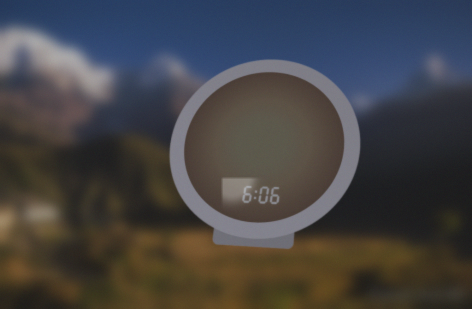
6:06
